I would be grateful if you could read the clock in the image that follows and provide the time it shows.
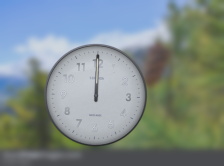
12:00
